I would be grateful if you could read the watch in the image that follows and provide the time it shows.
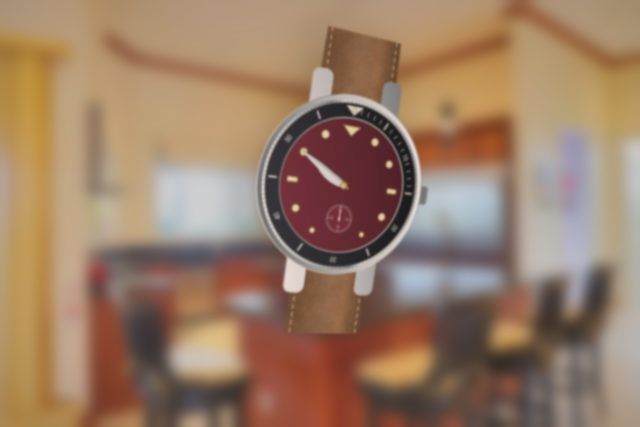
9:50
